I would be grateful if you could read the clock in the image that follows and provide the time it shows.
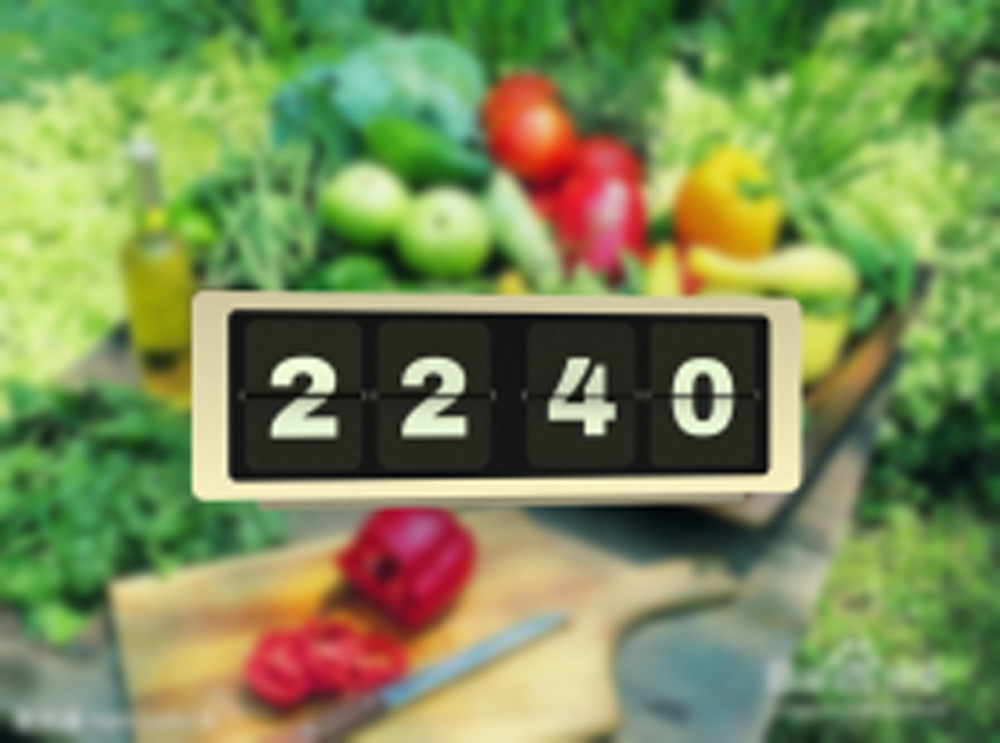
22:40
